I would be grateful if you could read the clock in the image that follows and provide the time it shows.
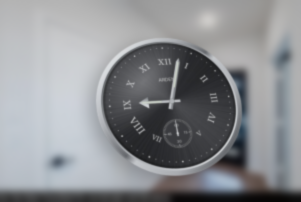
9:03
